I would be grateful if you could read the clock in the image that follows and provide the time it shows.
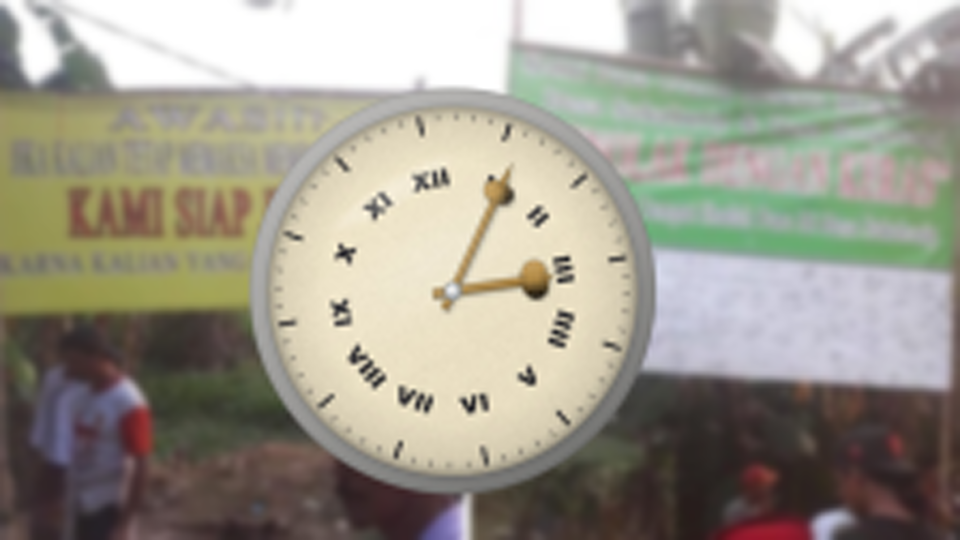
3:06
